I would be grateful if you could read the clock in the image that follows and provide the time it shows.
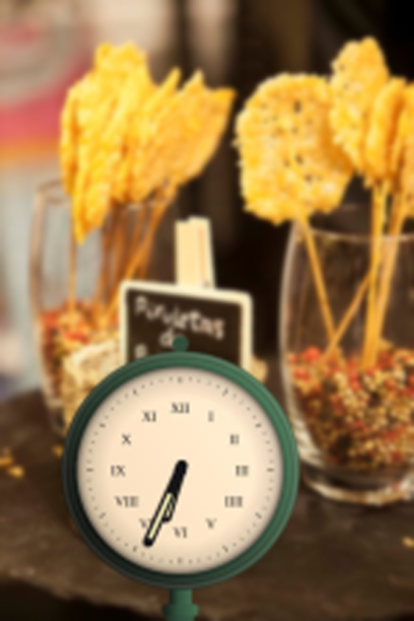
6:34
